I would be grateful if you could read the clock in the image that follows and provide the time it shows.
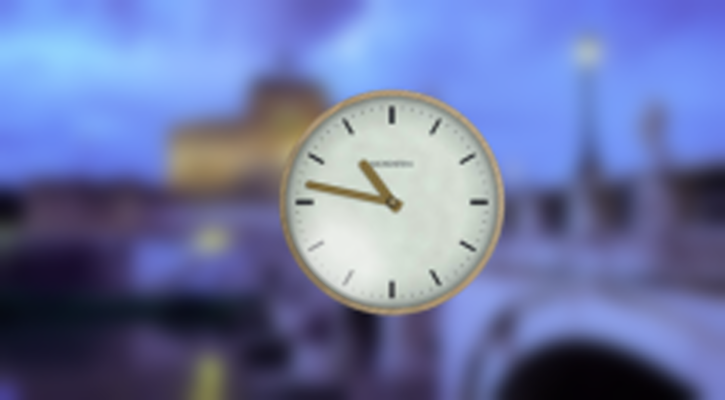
10:47
